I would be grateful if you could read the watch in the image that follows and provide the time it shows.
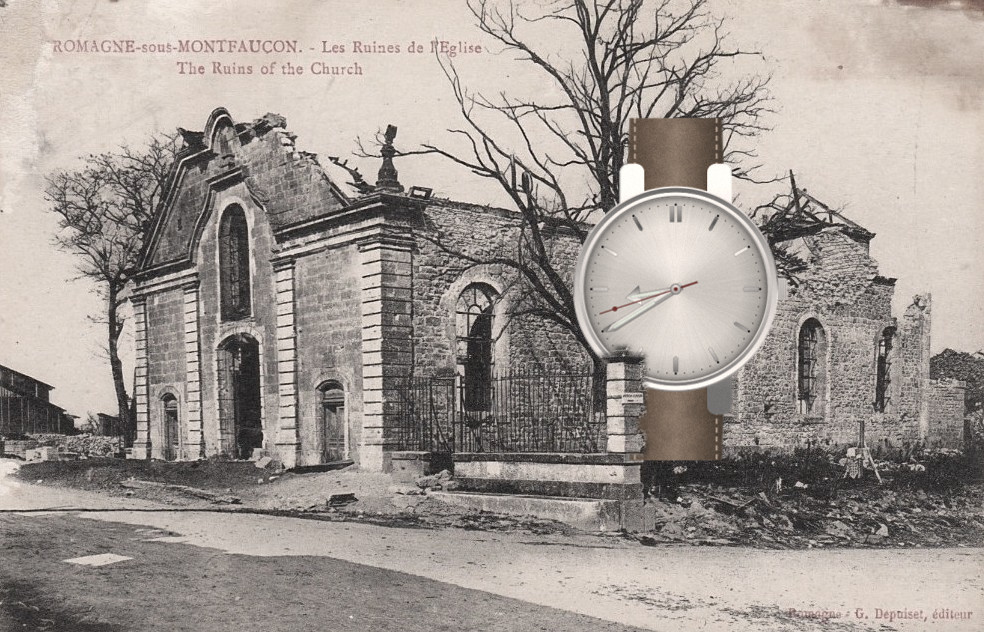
8:39:42
